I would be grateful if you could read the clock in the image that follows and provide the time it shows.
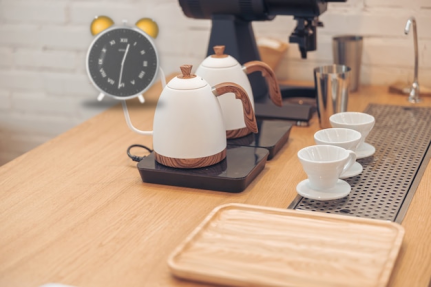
12:31
